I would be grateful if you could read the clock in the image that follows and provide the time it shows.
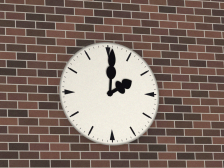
2:01
